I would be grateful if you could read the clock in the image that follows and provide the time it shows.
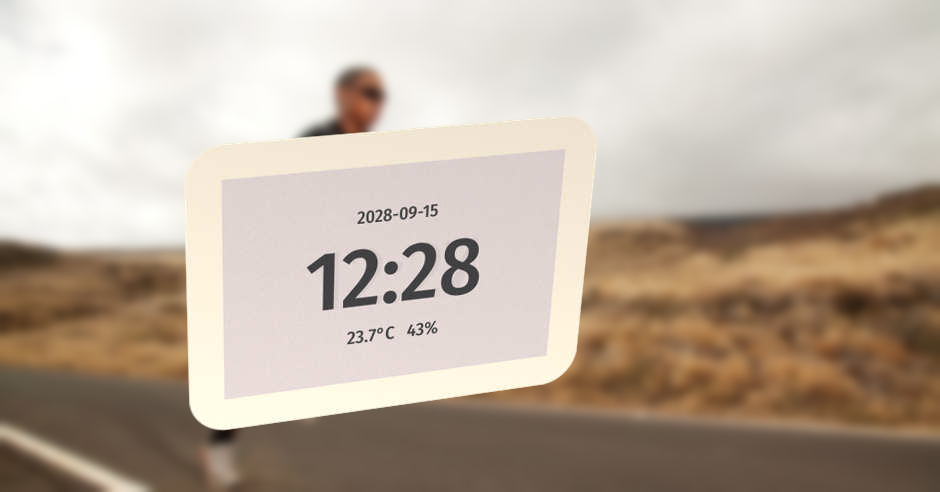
12:28
